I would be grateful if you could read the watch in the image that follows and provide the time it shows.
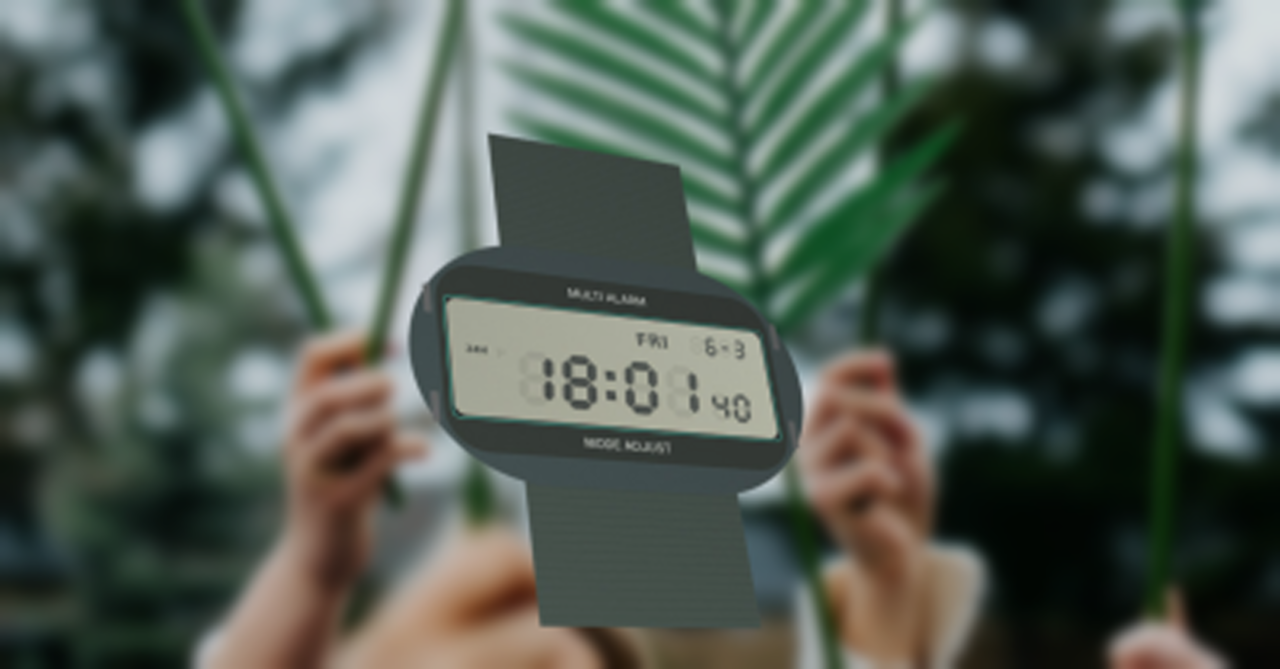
18:01:40
